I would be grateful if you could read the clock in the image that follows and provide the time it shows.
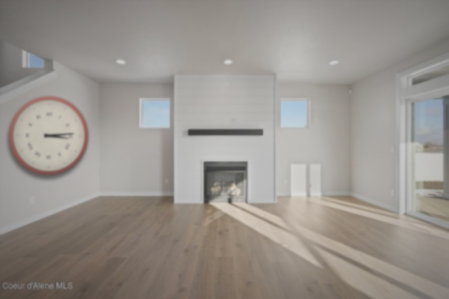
3:14
